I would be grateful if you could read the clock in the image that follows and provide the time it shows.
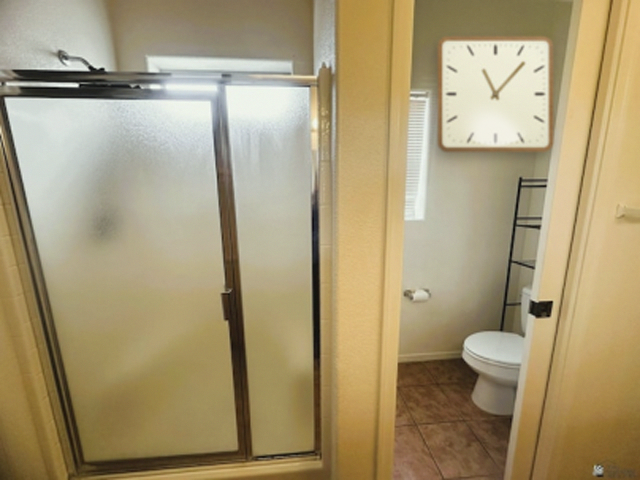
11:07
